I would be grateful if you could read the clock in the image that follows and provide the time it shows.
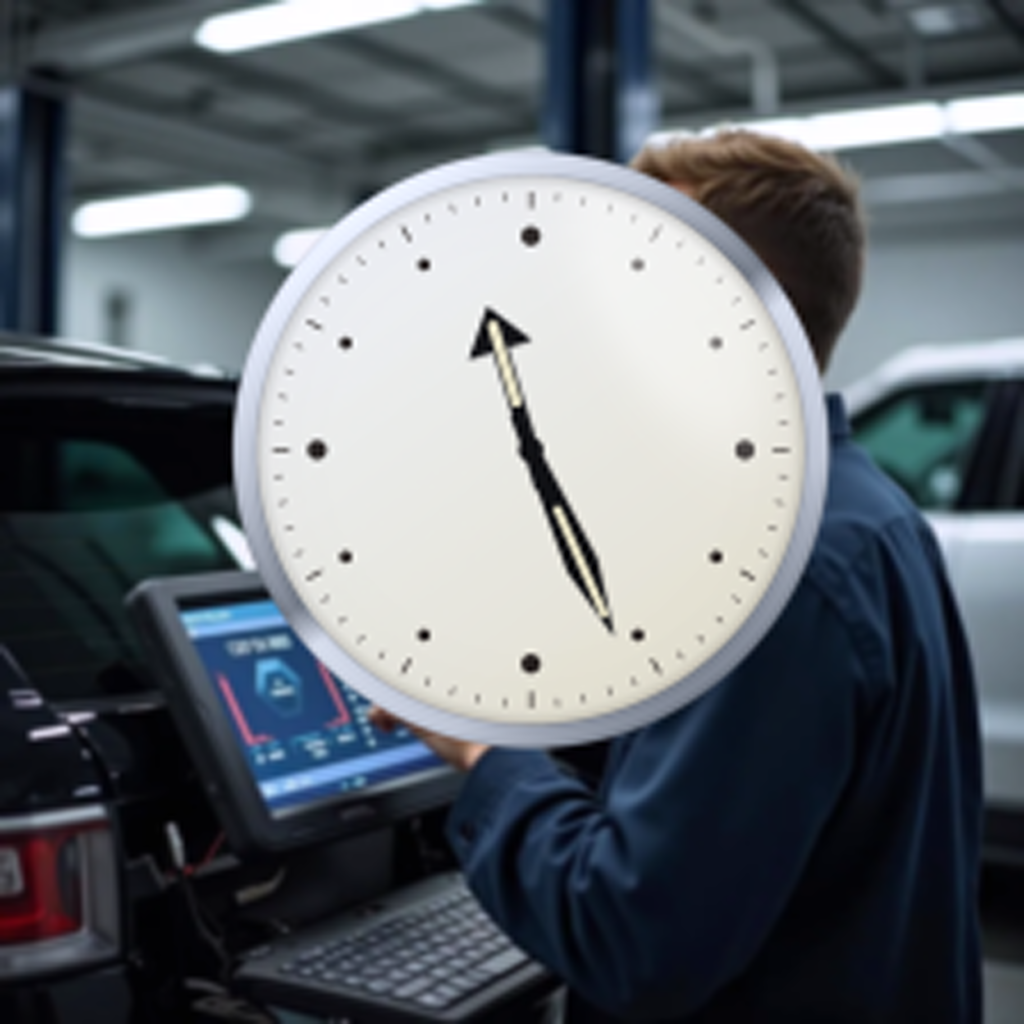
11:26
